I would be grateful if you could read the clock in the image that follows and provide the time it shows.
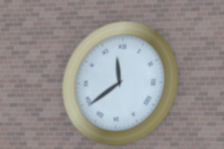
11:39
